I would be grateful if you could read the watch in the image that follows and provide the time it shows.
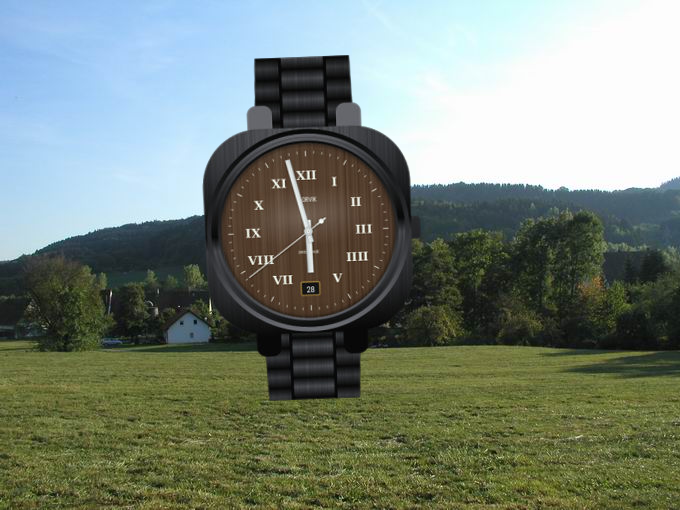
5:57:39
